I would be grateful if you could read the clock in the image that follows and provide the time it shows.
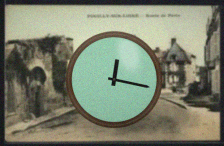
12:17
